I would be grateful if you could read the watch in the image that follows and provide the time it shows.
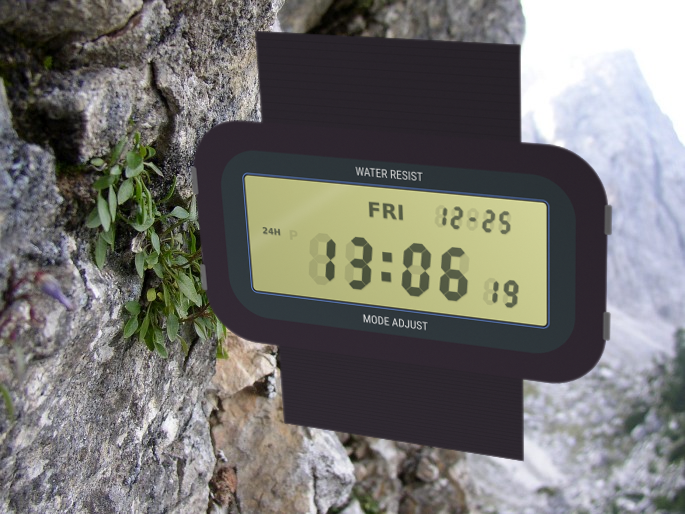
13:06:19
